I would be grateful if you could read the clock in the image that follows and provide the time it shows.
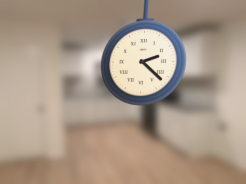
2:22
